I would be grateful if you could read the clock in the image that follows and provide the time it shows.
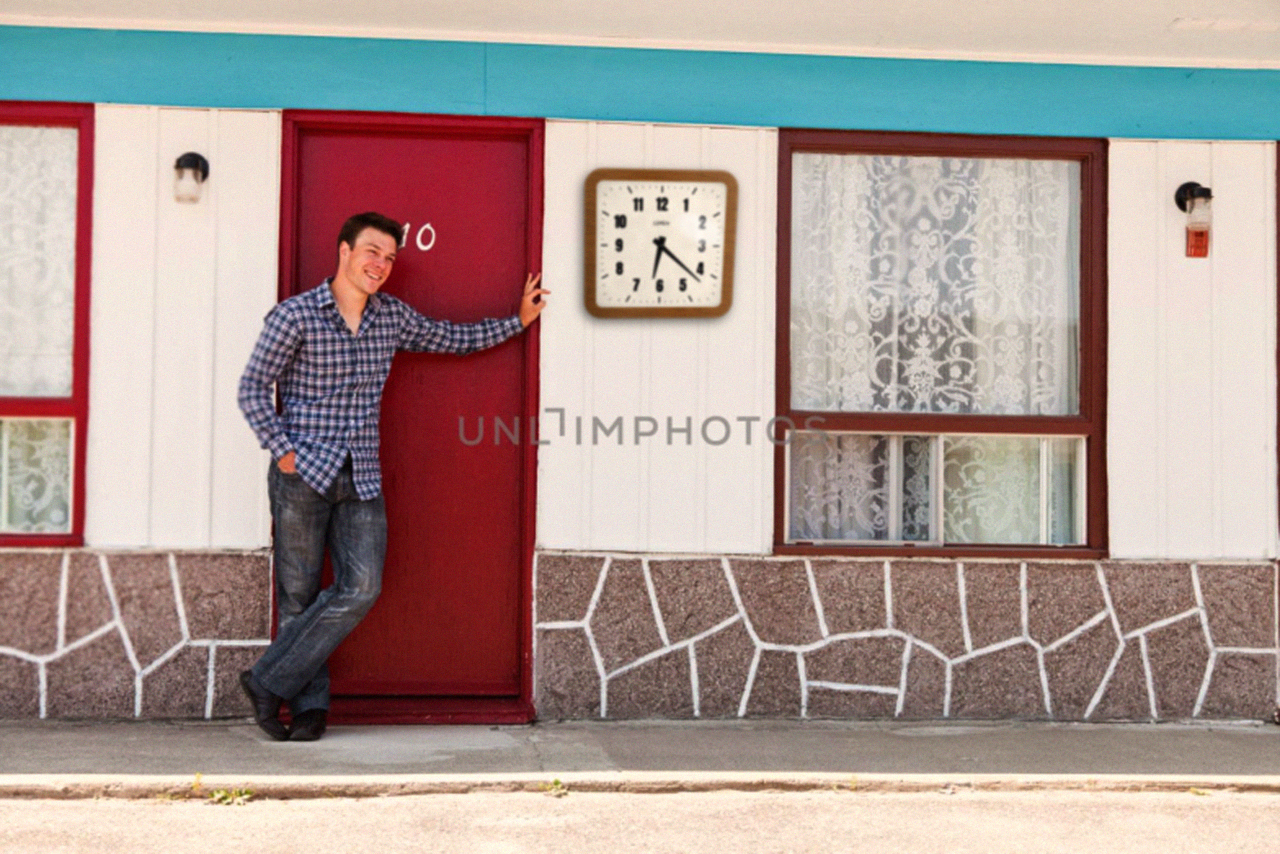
6:22
